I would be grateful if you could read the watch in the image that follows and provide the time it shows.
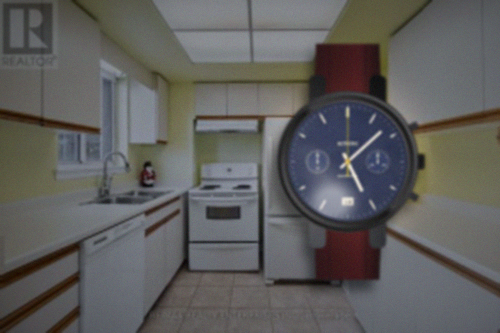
5:08
